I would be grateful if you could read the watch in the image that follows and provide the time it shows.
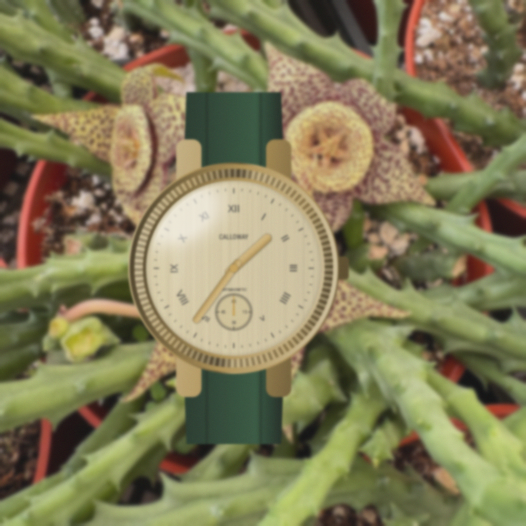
1:36
